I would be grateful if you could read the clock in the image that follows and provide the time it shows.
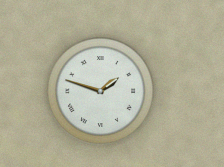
1:48
